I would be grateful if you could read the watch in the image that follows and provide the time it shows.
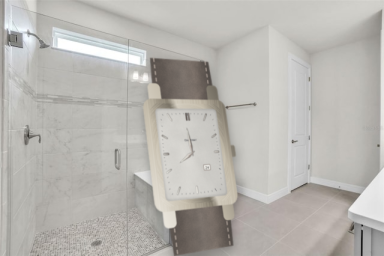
7:59
